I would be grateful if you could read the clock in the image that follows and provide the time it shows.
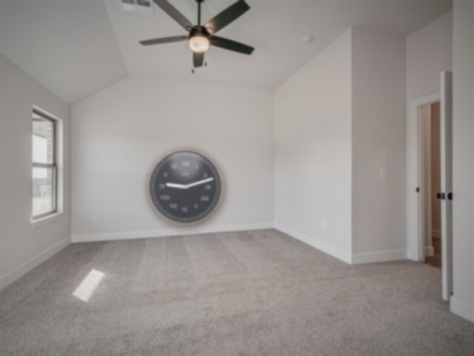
9:12
